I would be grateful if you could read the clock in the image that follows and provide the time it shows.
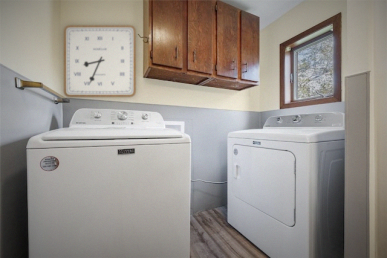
8:34
